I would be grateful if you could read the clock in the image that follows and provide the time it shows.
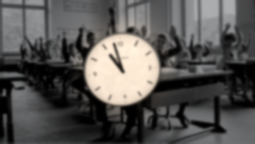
10:58
